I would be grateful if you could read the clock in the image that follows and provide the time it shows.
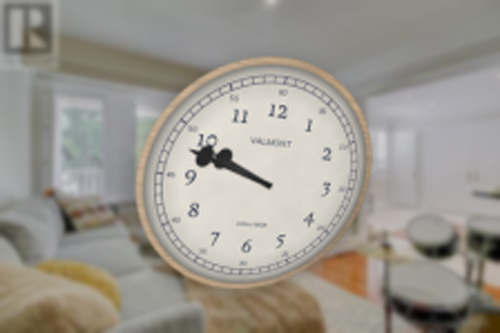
9:48
